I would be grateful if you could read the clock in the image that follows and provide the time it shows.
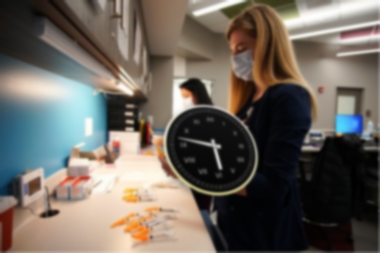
5:47
